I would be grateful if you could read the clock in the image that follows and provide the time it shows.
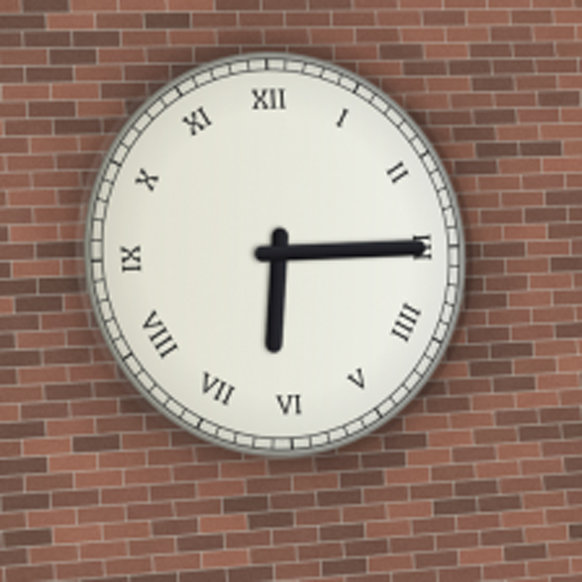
6:15
